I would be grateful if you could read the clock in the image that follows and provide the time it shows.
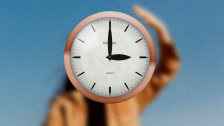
3:00
